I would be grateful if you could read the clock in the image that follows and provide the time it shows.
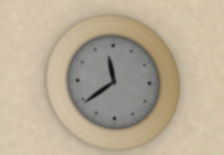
11:39
